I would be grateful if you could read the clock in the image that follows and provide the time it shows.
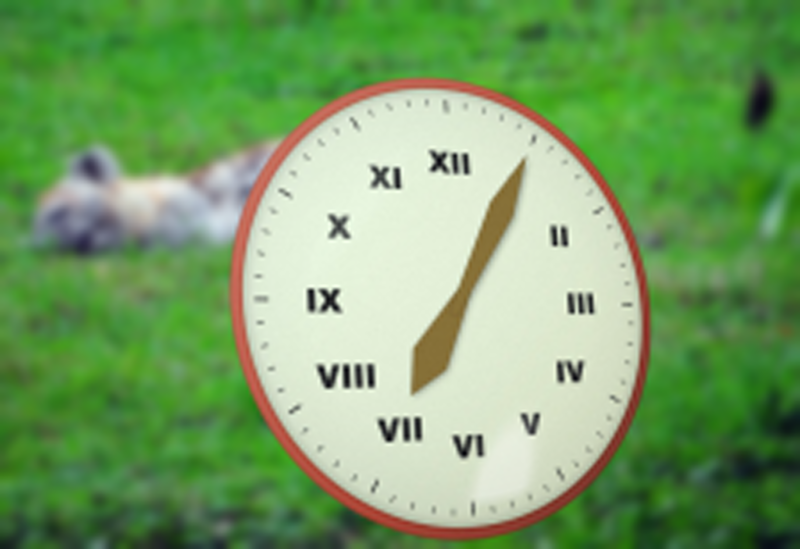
7:05
